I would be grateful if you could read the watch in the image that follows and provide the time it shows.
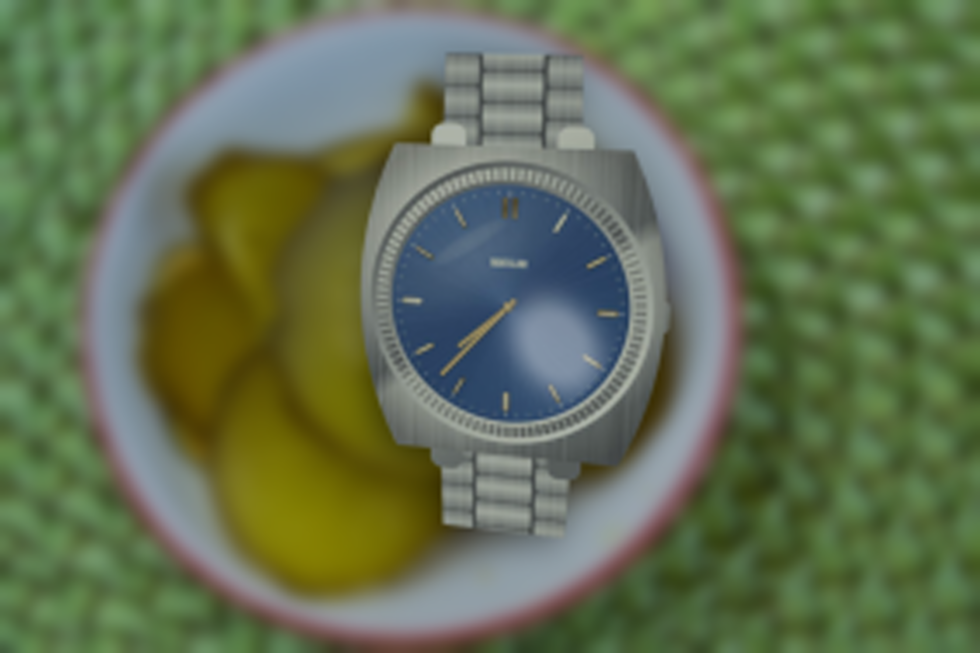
7:37
